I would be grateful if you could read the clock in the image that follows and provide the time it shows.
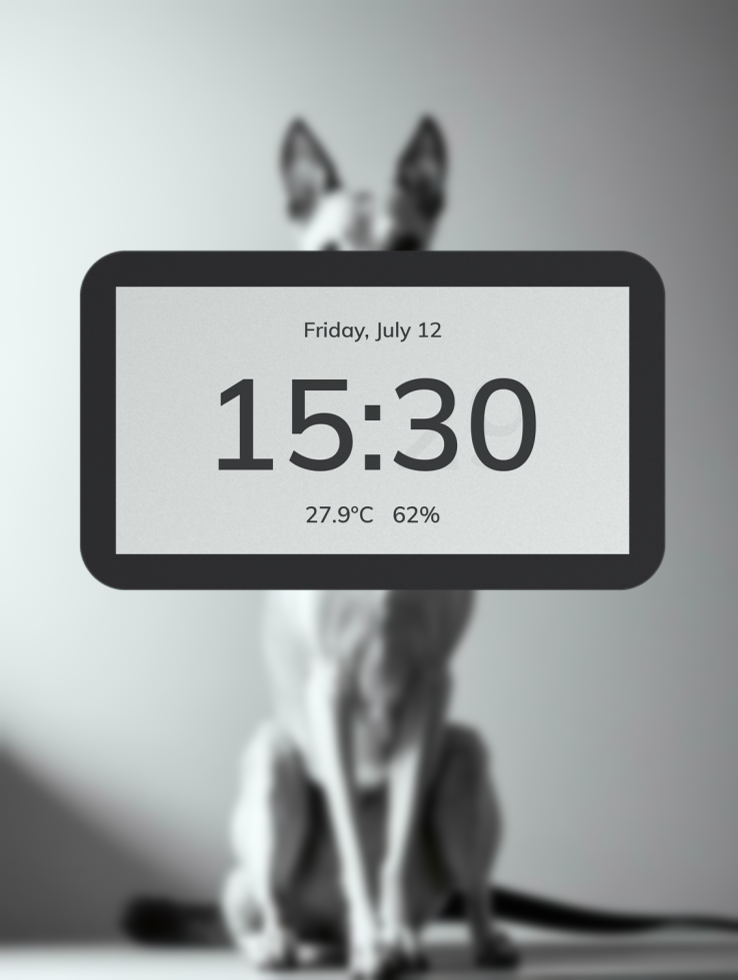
15:30
